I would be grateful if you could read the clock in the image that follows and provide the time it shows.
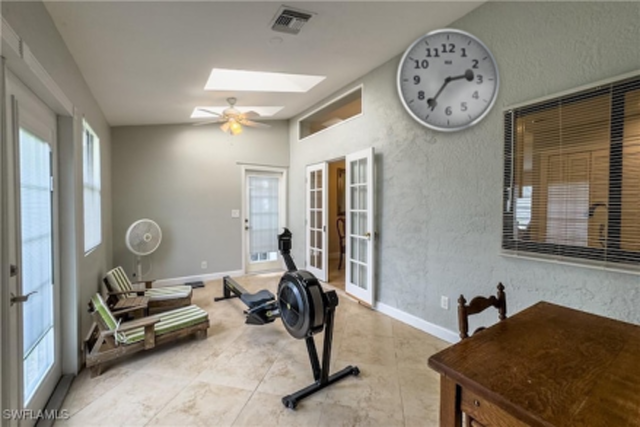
2:36
